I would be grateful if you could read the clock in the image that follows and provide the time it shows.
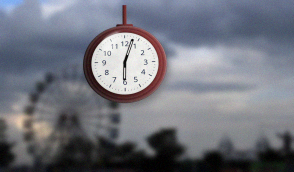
6:03
